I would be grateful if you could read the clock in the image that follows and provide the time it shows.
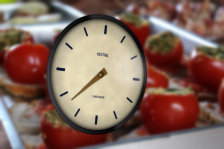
7:38
